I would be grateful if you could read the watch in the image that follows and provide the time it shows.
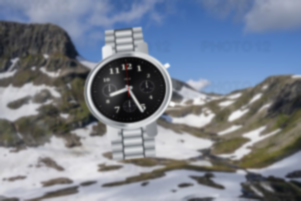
8:26
